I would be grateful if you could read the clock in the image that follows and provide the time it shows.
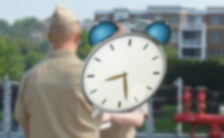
8:28
